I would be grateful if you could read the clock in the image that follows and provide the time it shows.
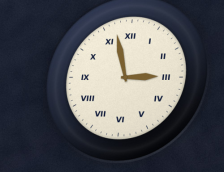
2:57
